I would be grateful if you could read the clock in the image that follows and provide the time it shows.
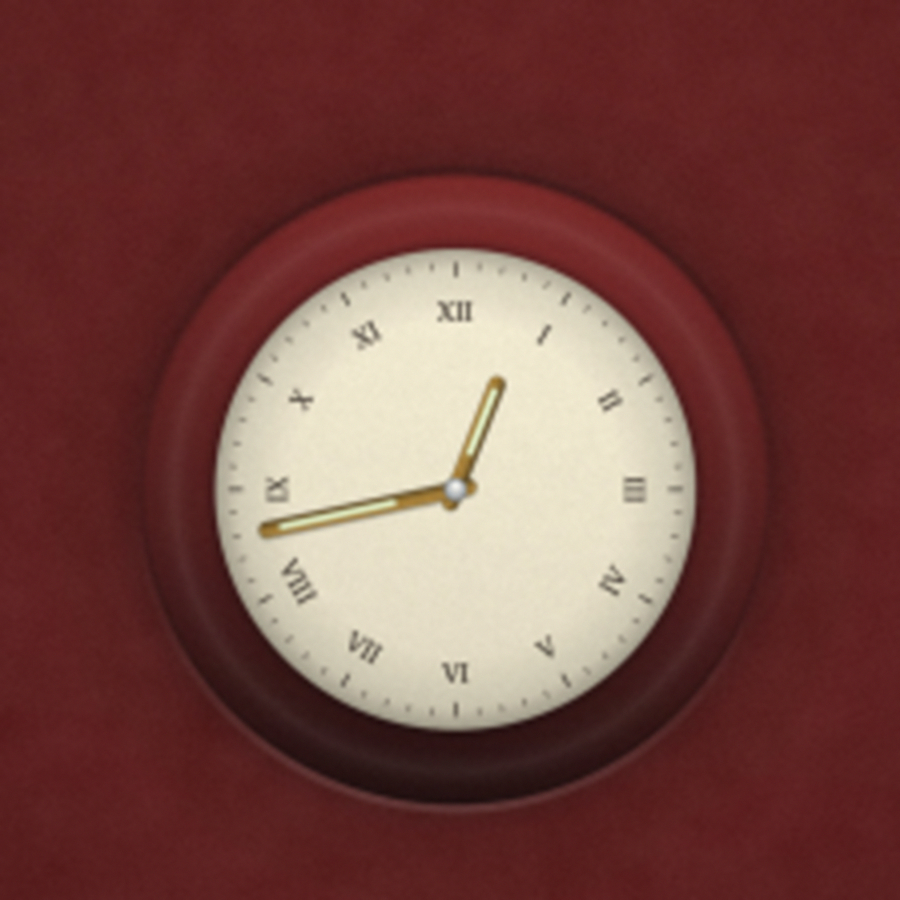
12:43
